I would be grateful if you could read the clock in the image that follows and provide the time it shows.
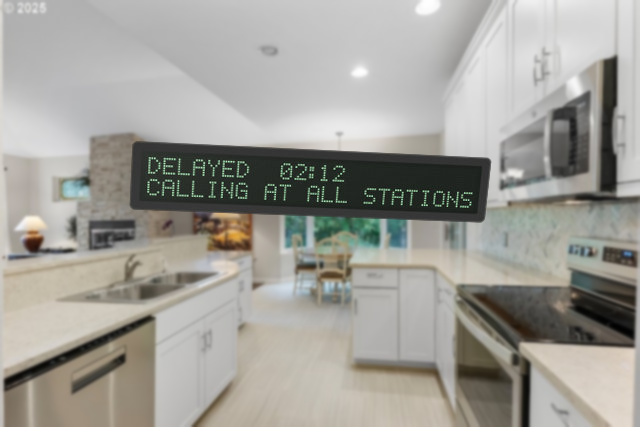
2:12
